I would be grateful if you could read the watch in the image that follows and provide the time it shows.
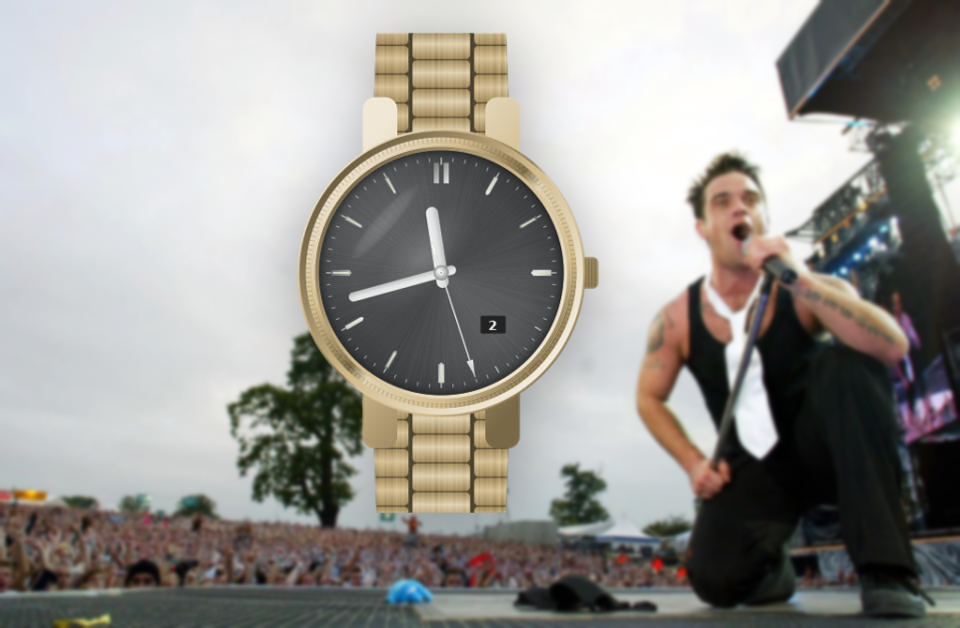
11:42:27
